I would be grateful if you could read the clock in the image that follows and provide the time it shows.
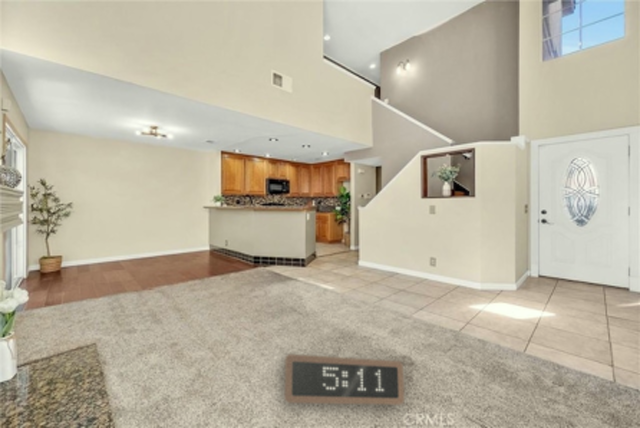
5:11
